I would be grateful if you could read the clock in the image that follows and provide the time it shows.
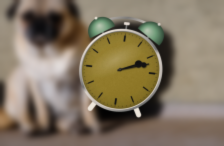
2:12
